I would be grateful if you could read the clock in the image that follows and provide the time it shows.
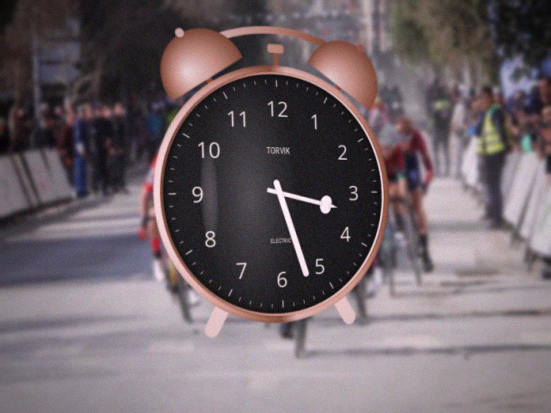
3:27
